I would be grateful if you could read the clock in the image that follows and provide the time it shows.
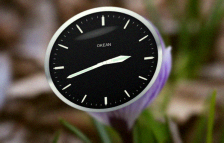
2:42
